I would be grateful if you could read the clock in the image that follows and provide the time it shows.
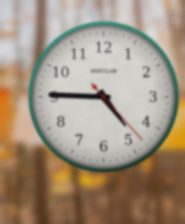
4:45:23
